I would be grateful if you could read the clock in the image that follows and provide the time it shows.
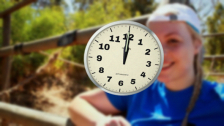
12:00
